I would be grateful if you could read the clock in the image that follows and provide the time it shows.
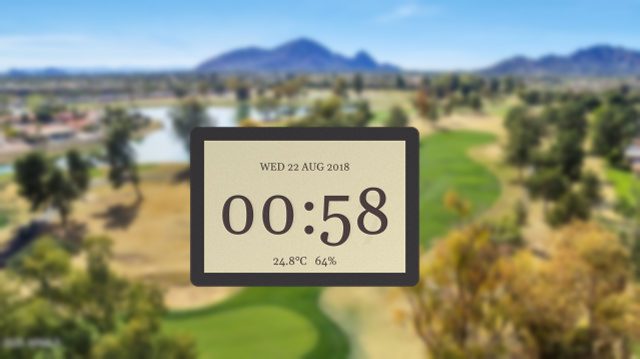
0:58
